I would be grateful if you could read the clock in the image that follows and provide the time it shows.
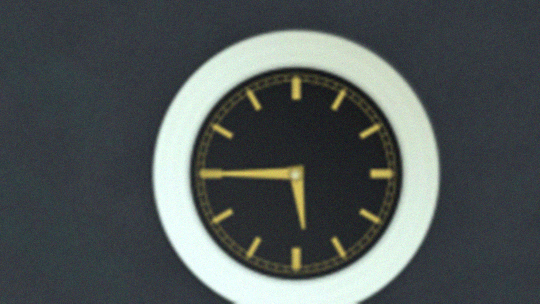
5:45
